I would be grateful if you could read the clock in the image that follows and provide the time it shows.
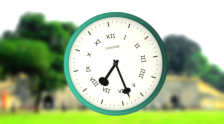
7:28
